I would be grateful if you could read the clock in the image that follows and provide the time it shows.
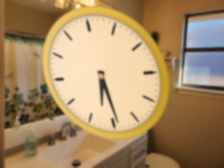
6:29
